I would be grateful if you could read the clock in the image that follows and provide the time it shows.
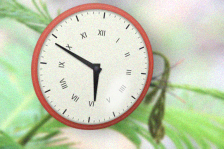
5:49
